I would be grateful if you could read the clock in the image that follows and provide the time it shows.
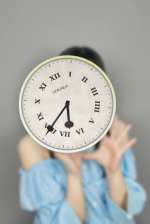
6:40
